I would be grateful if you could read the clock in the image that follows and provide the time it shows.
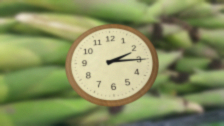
2:15
